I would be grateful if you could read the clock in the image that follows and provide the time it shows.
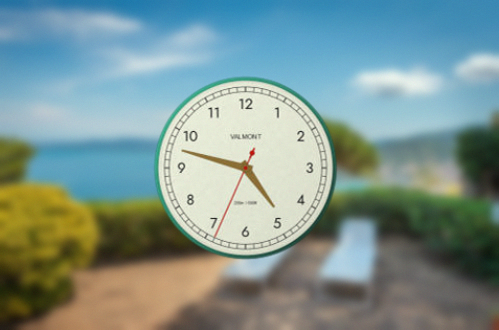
4:47:34
